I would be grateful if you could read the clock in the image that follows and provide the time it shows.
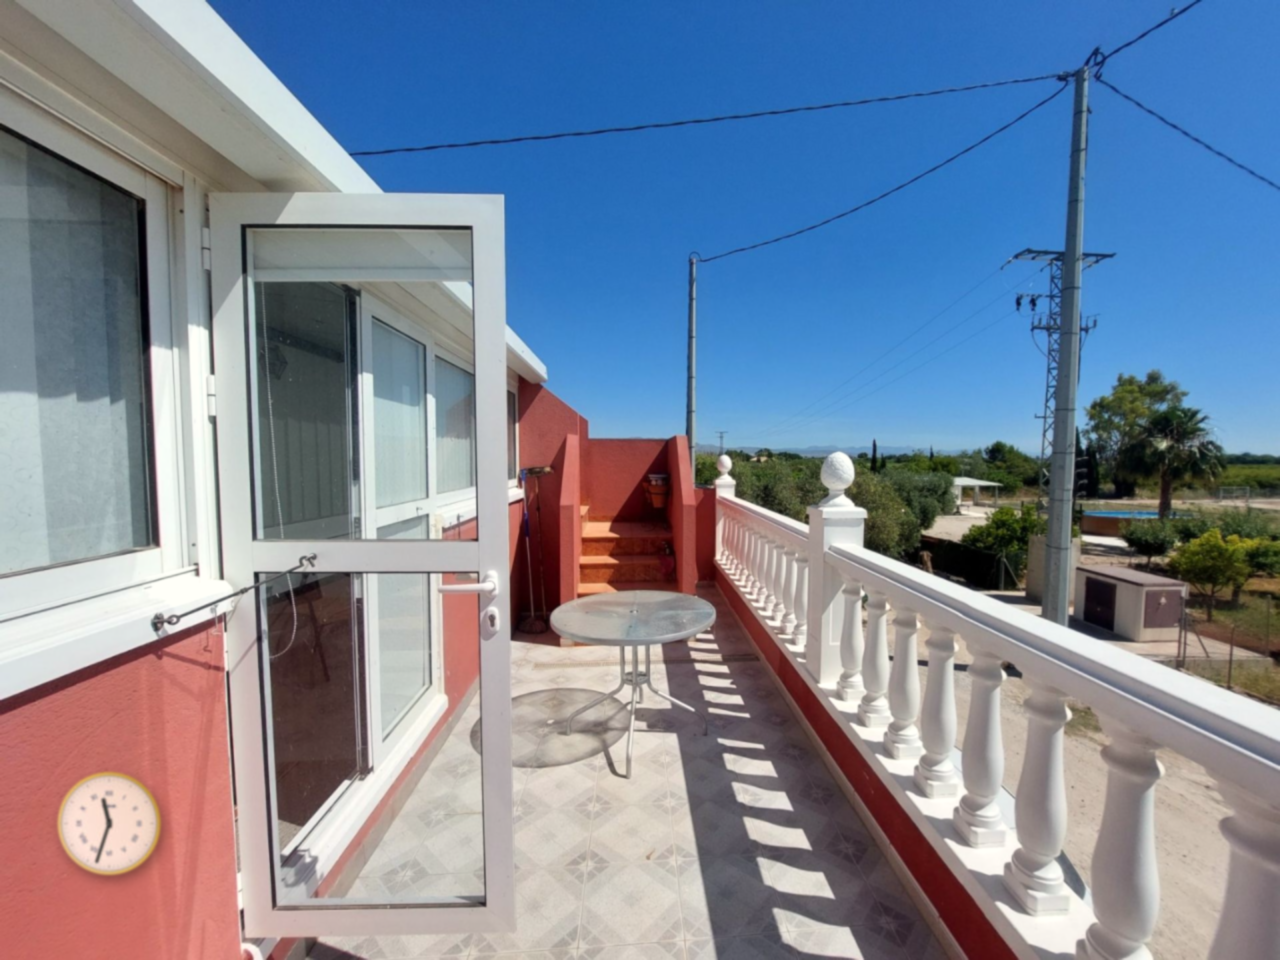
11:33
